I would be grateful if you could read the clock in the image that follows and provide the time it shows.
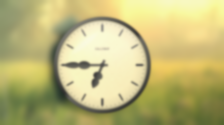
6:45
